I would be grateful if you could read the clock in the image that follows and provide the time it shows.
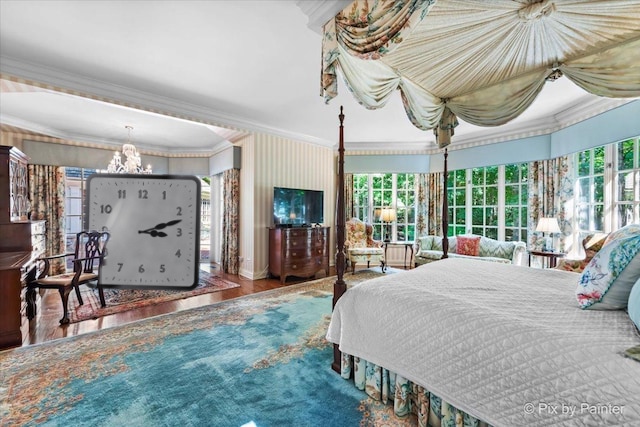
3:12
